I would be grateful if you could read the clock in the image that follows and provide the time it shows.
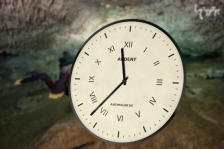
11:37
